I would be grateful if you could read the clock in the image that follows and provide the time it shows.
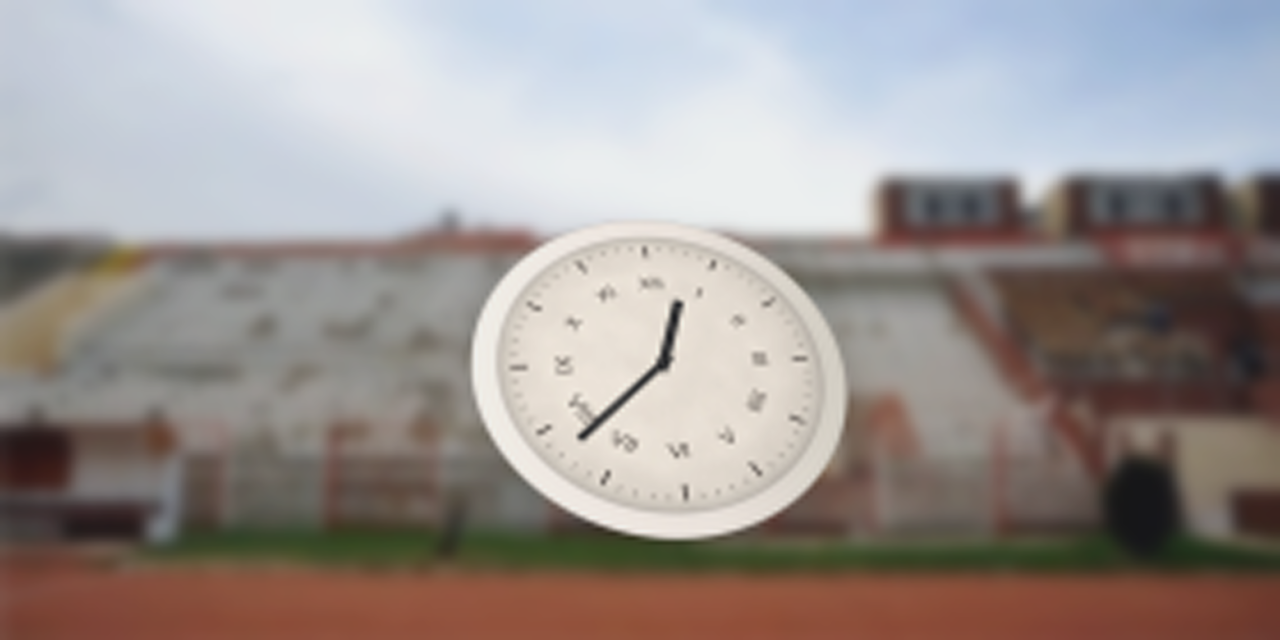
12:38
